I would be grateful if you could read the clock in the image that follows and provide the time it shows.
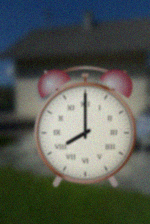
8:00
